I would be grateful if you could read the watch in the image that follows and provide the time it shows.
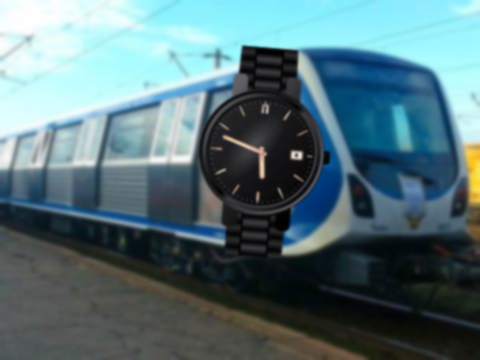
5:48
